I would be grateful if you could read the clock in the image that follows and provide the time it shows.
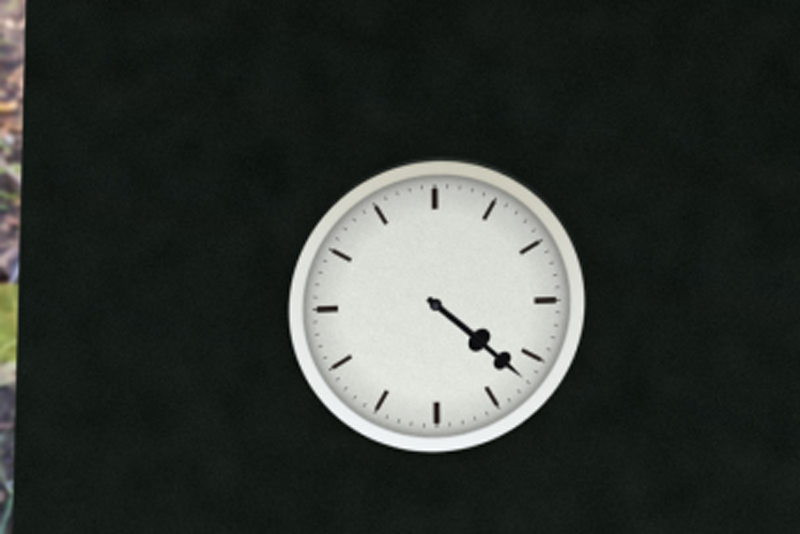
4:22
